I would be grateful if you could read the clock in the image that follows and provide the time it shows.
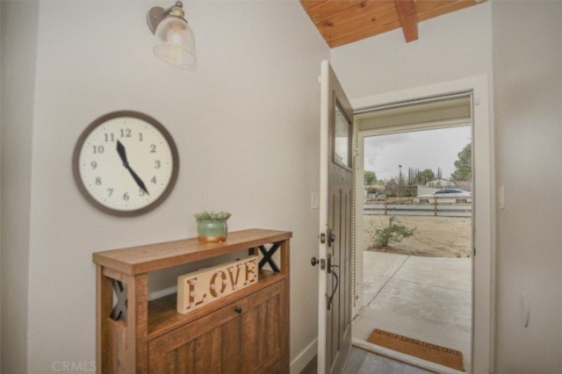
11:24
